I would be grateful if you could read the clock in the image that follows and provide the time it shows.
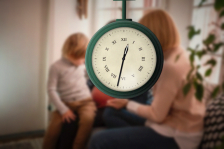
12:32
